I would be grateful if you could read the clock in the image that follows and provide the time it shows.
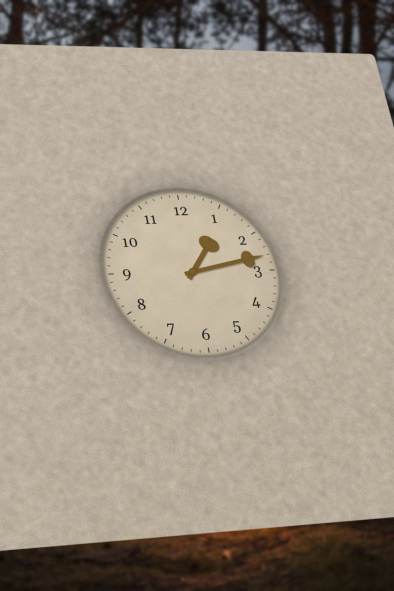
1:13
